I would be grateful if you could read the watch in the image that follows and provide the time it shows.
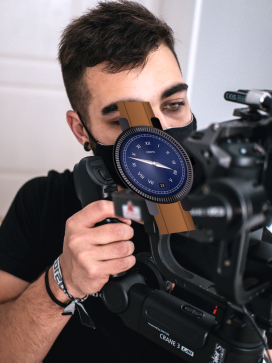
3:48
